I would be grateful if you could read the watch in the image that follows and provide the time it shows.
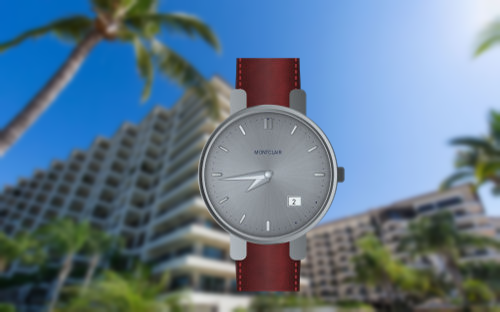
7:44
